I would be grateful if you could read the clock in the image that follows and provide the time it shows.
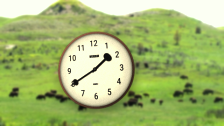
1:40
